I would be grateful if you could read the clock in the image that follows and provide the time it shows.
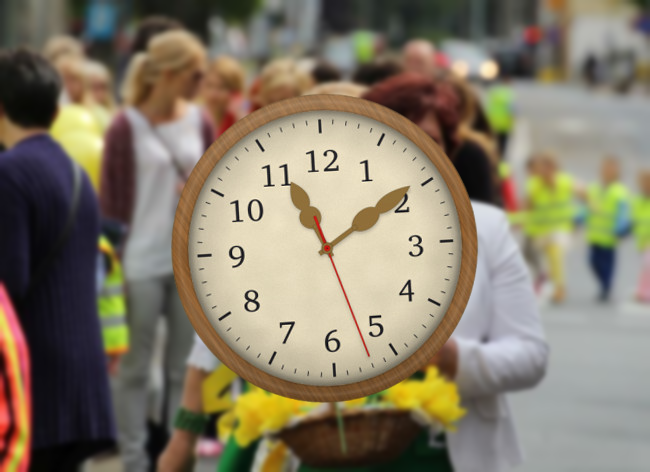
11:09:27
